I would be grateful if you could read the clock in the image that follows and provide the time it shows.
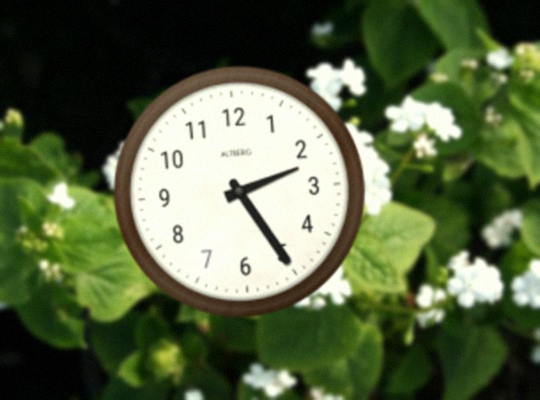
2:25
